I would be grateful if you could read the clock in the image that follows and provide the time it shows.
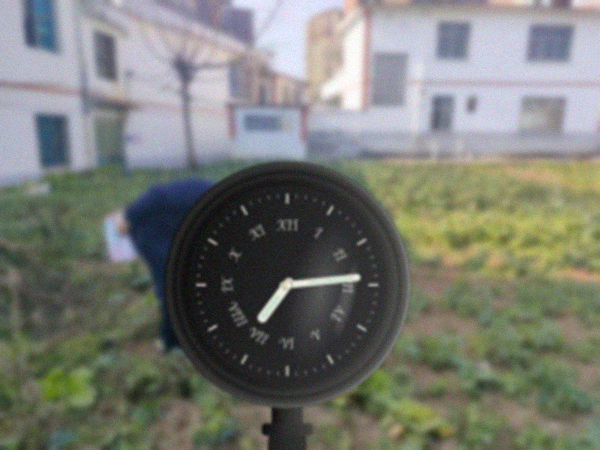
7:14
